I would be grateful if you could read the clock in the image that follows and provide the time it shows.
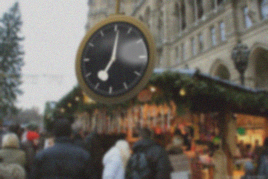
7:01
